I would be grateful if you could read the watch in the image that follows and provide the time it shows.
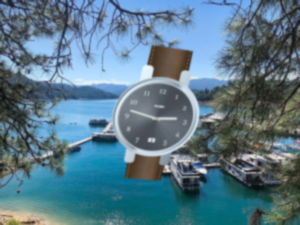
2:47
